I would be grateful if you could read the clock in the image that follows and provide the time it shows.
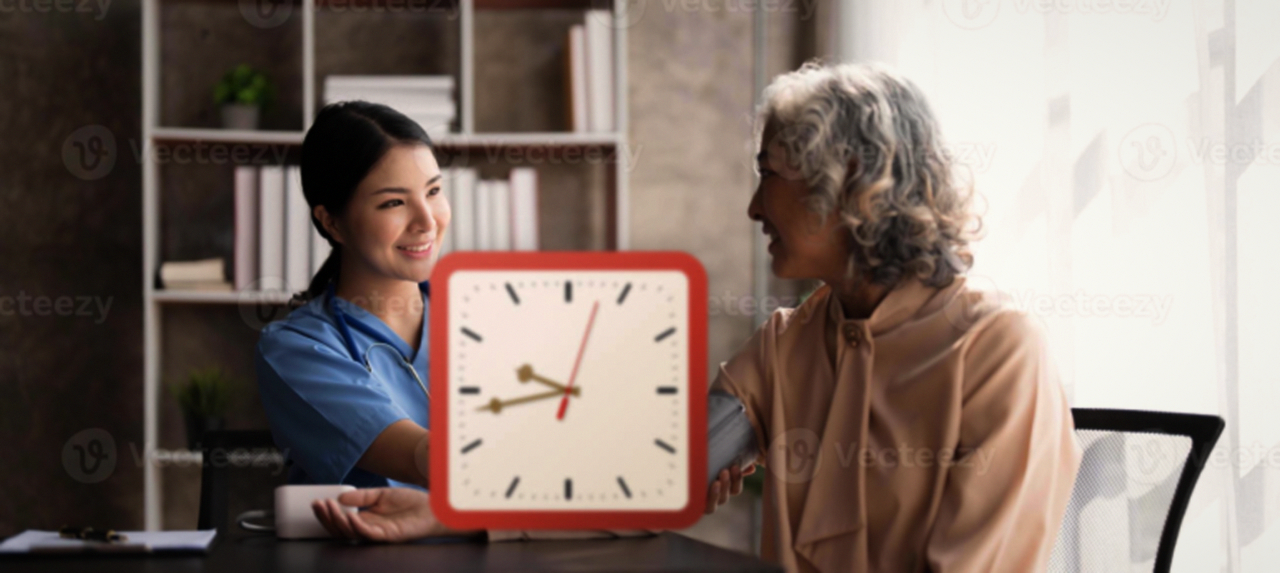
9:43:03
